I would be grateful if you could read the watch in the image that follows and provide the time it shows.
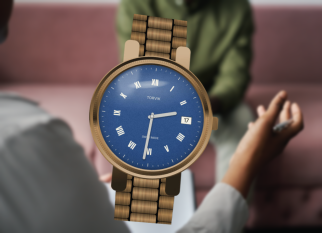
2:31
